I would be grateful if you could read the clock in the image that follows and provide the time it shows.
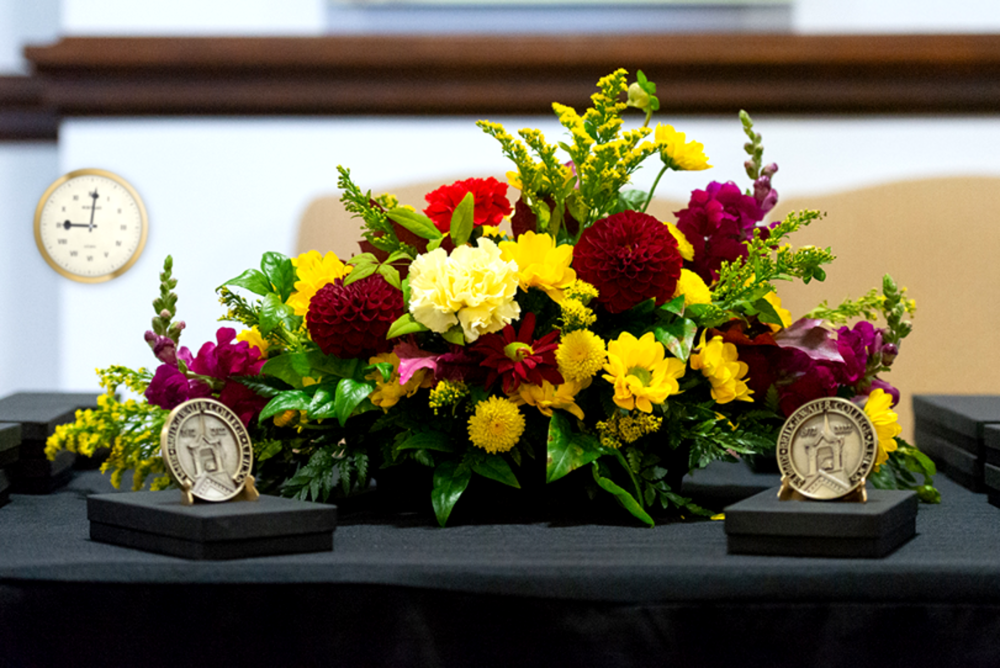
9:01
